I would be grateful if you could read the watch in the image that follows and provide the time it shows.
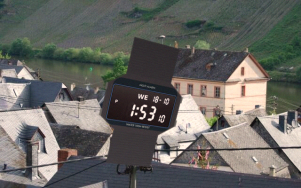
1:53:10
